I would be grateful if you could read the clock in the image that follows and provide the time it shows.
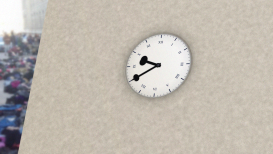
9:40
